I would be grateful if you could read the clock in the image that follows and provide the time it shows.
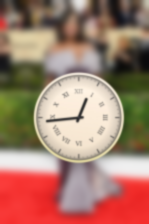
12:44
